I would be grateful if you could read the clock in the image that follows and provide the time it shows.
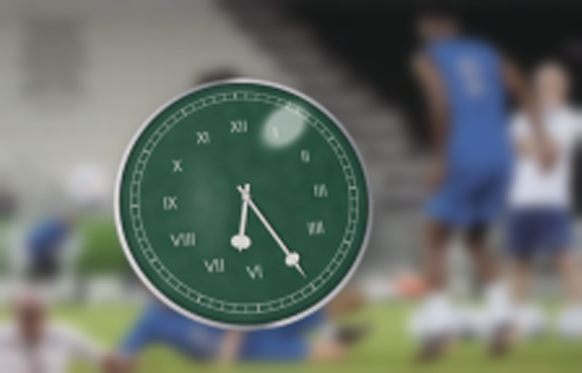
6:25
